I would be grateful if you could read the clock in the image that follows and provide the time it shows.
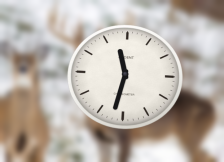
11:32
